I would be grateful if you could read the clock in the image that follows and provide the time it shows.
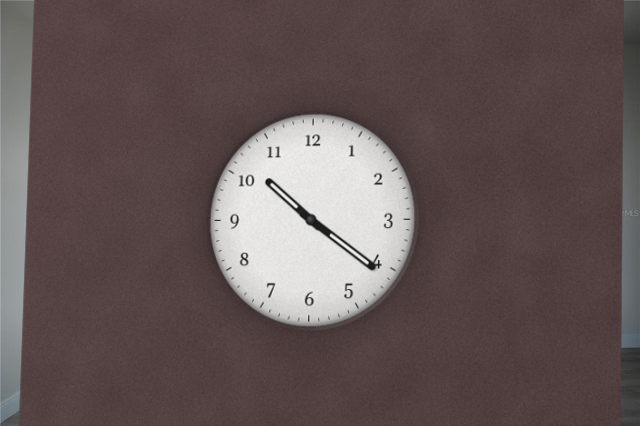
10:21
